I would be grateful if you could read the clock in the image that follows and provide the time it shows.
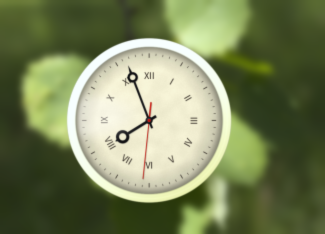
7:56:31
